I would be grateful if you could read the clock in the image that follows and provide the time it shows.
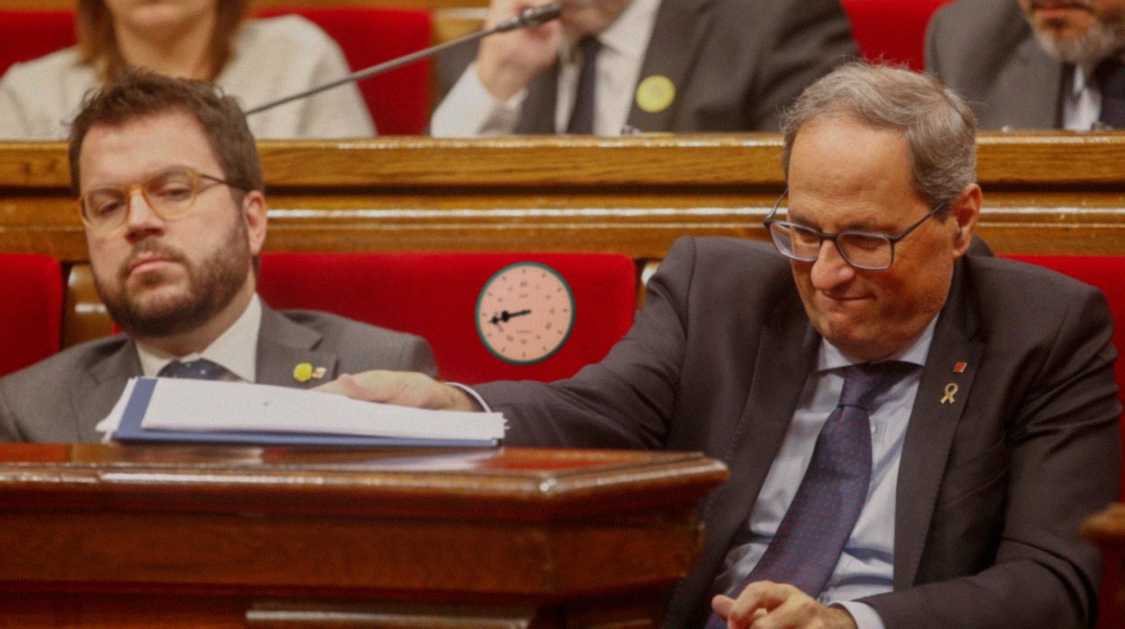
8:43
